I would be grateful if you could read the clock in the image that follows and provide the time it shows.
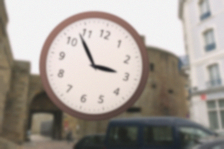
2:53
